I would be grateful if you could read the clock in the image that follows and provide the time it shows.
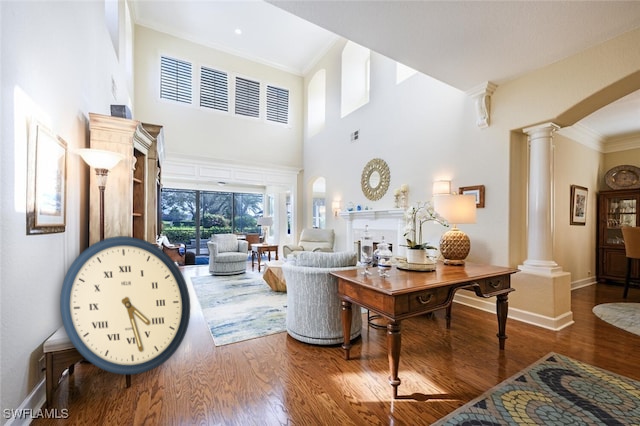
4:28
